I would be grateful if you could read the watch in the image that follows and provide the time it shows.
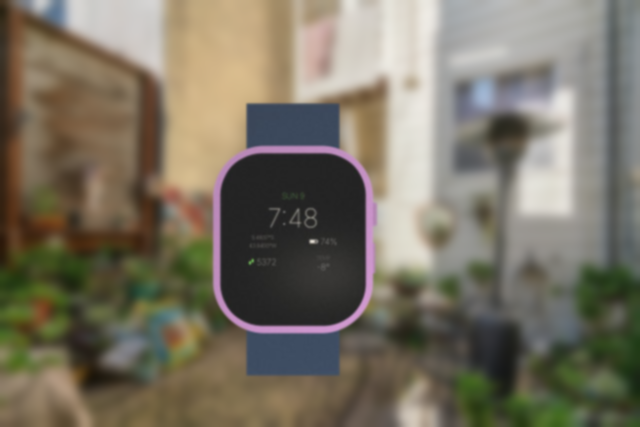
7:48
